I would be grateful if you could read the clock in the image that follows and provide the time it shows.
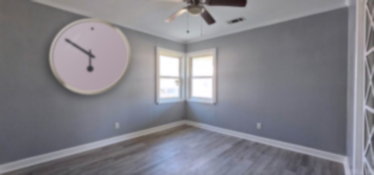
5:50
